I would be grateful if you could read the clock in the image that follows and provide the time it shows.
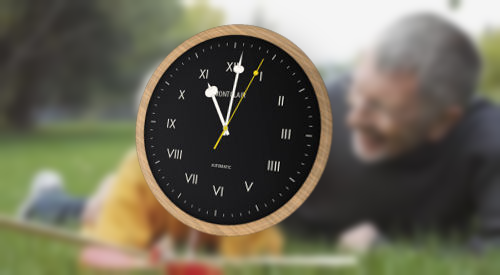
11:01:04
